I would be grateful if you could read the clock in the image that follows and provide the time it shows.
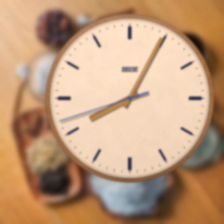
8:04:42
